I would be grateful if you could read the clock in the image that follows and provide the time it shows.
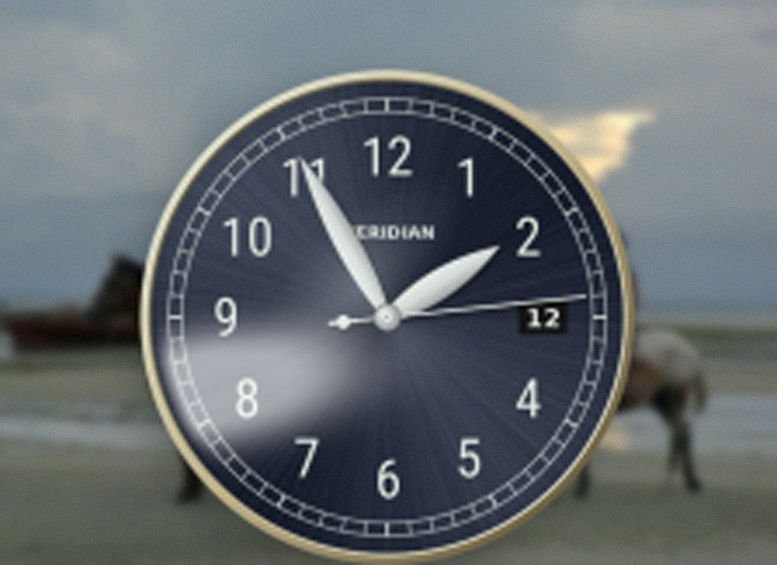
1:55:14
